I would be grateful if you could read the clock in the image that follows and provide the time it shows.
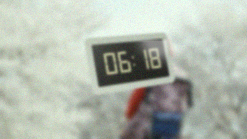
6:18
